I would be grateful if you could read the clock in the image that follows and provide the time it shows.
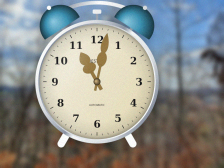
11:02
